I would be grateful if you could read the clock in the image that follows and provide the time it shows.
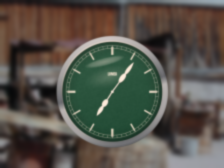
7:06
